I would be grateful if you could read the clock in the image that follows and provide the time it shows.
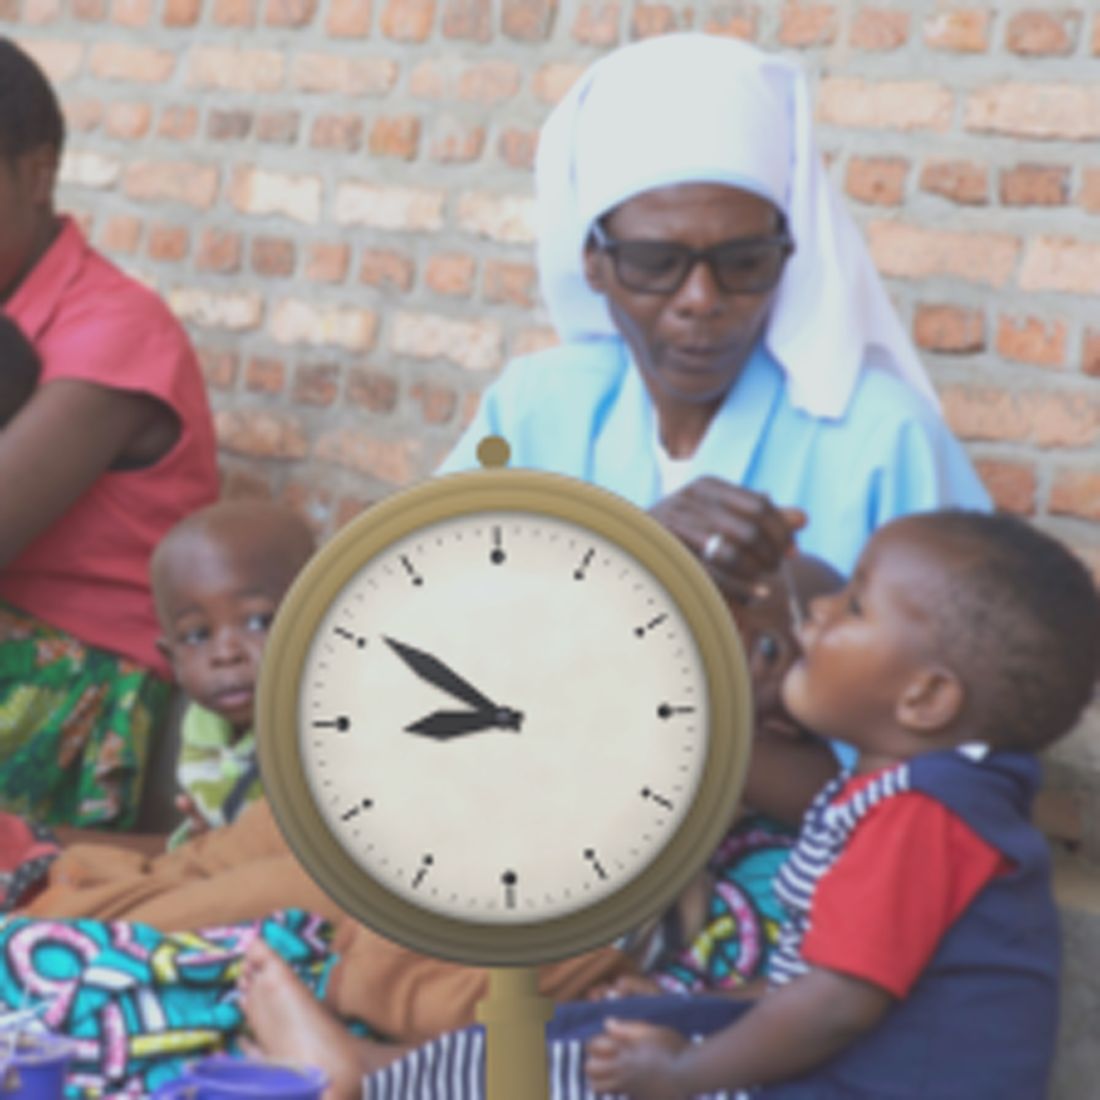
8:51
